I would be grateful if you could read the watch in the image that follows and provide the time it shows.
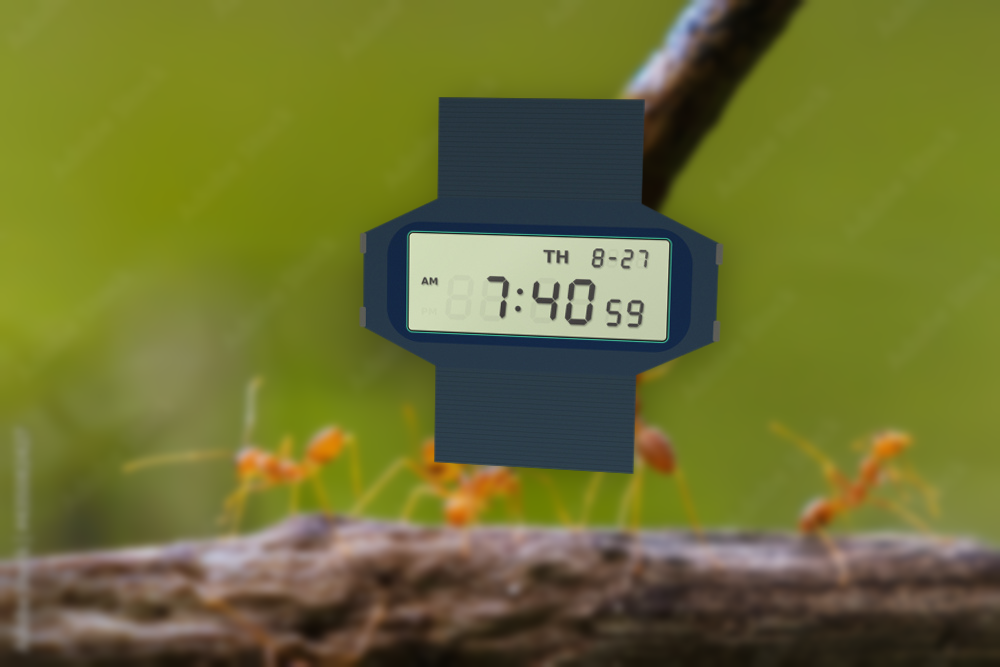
7:40:59
